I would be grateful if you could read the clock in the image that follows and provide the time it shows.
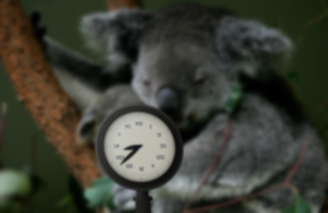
8:38
